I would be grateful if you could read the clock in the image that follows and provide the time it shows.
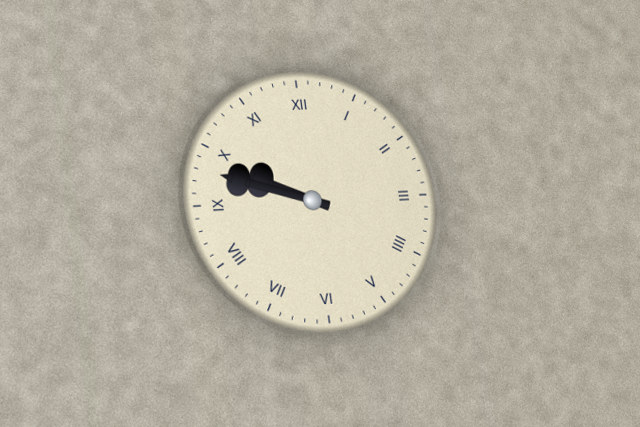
9:48
